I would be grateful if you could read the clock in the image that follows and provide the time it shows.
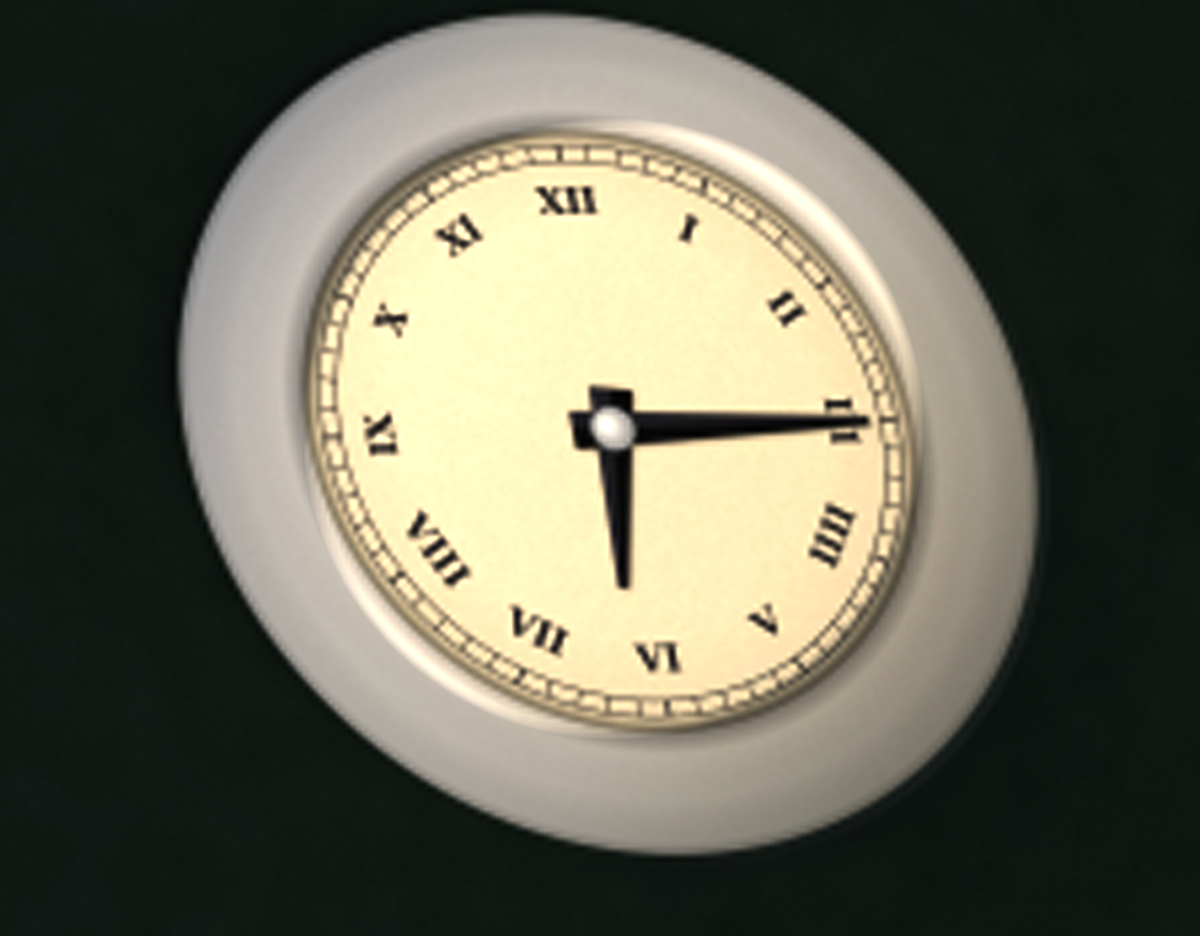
6:15
